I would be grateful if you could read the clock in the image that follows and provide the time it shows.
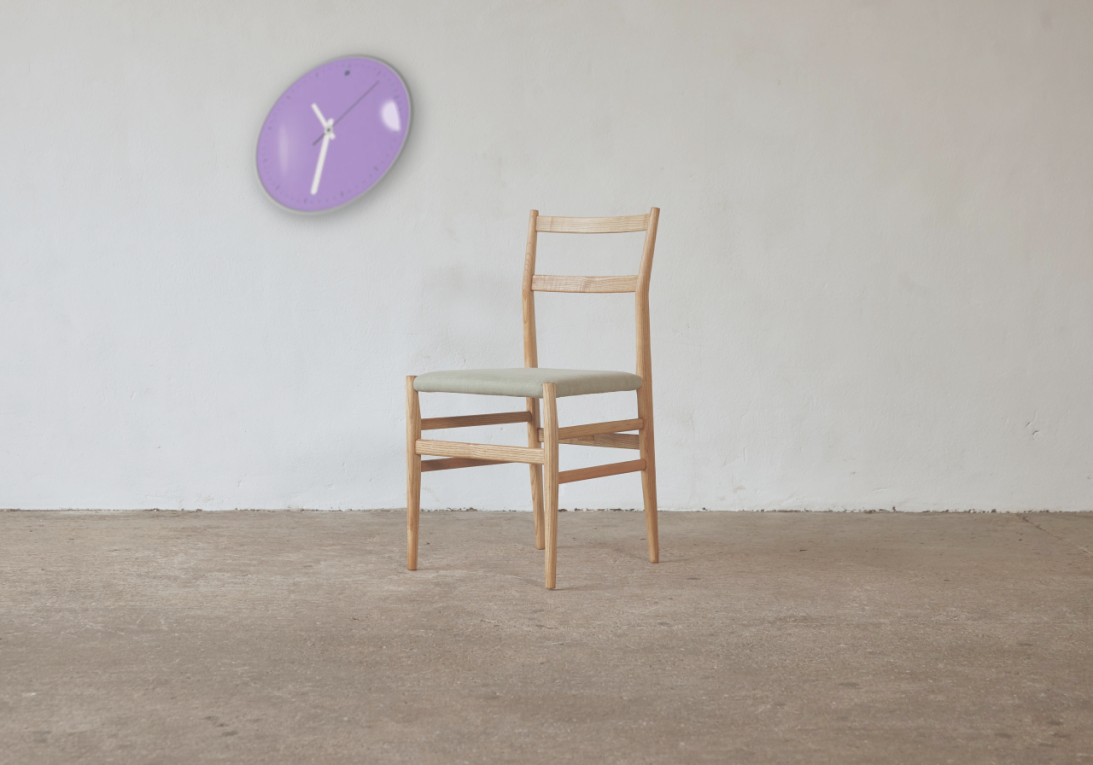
10:29:06
